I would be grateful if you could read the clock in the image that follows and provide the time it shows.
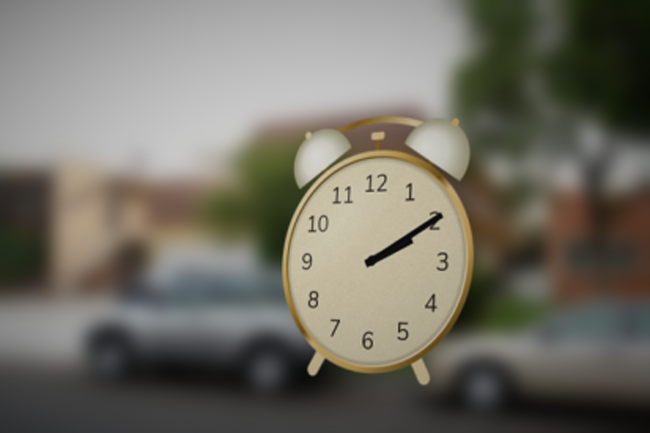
2:10
